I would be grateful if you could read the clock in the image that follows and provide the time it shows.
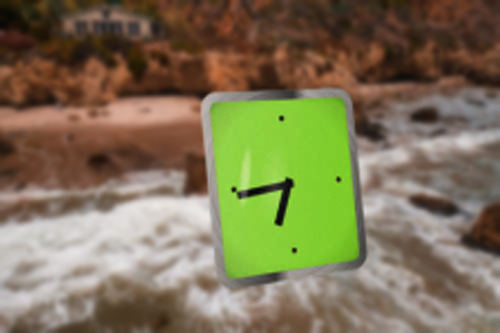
6:44
